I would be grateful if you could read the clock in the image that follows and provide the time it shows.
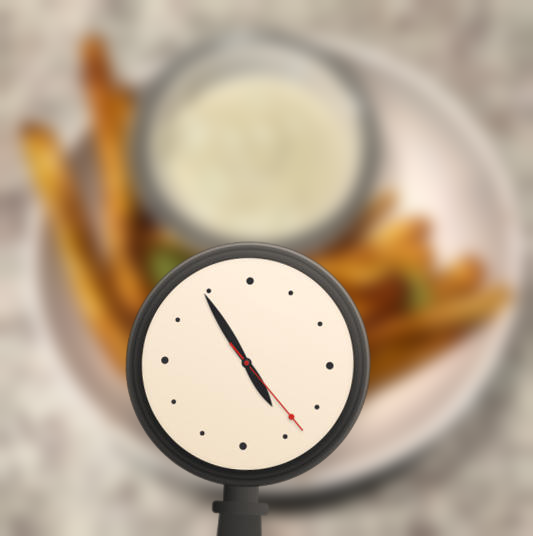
4:54:23
